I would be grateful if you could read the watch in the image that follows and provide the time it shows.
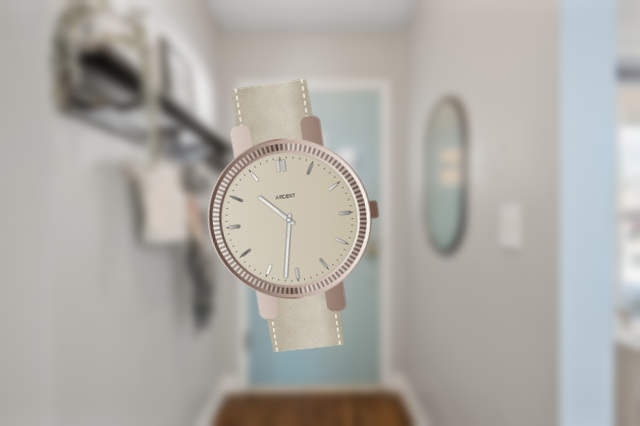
10:32
